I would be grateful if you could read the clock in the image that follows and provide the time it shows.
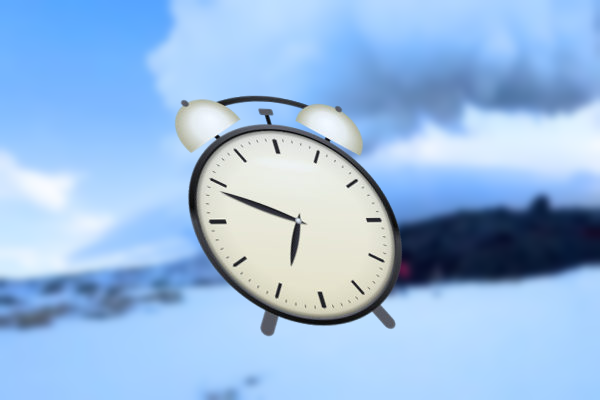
6:49
